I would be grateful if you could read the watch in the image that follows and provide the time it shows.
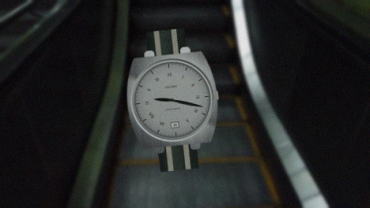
9:18
